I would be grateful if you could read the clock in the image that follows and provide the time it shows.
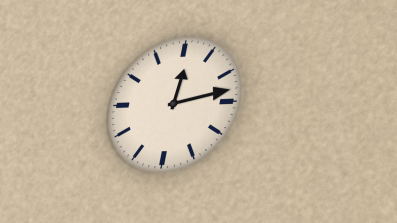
12:13
